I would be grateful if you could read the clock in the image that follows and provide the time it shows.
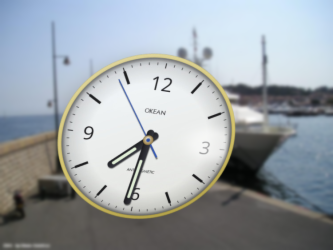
7:30:54
